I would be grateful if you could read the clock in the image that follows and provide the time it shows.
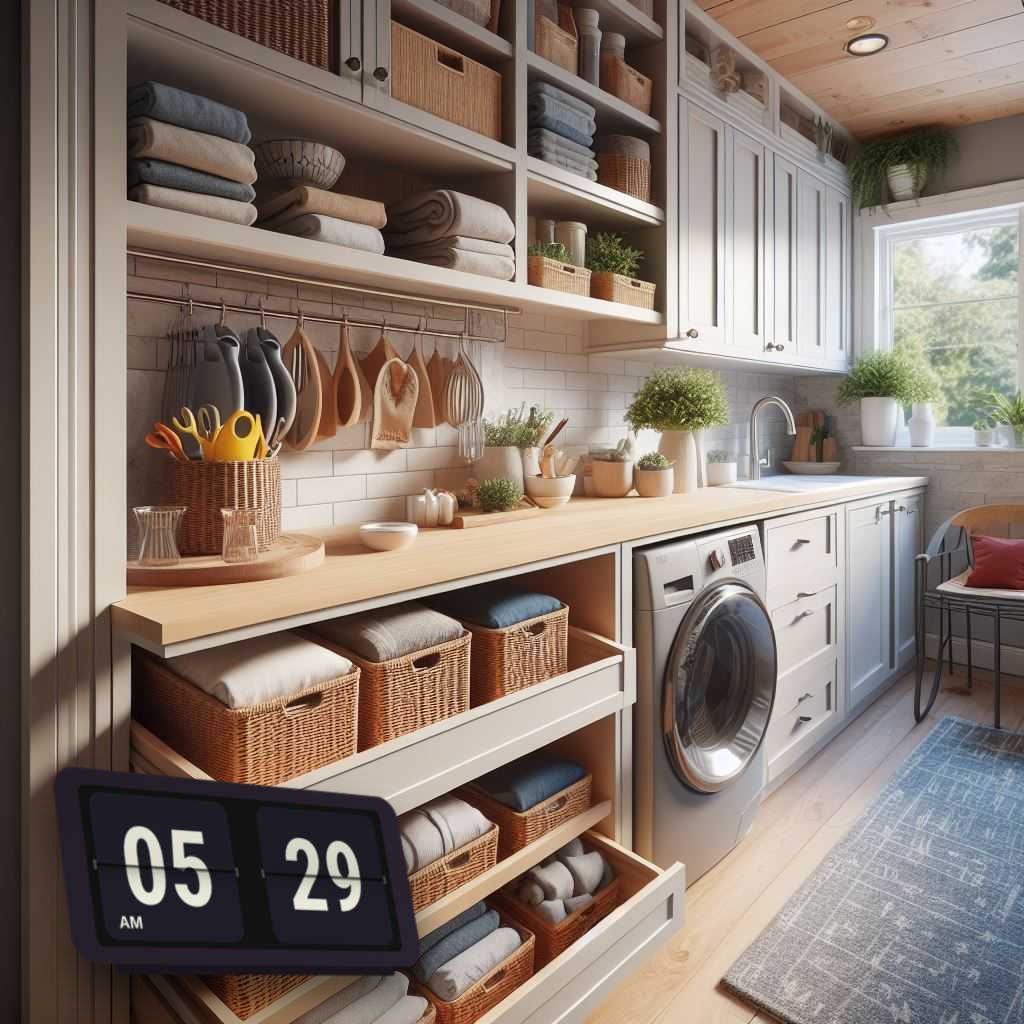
5:29
